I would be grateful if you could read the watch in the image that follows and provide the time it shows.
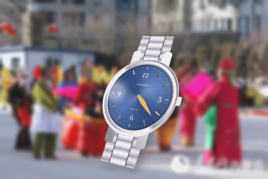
4:22
